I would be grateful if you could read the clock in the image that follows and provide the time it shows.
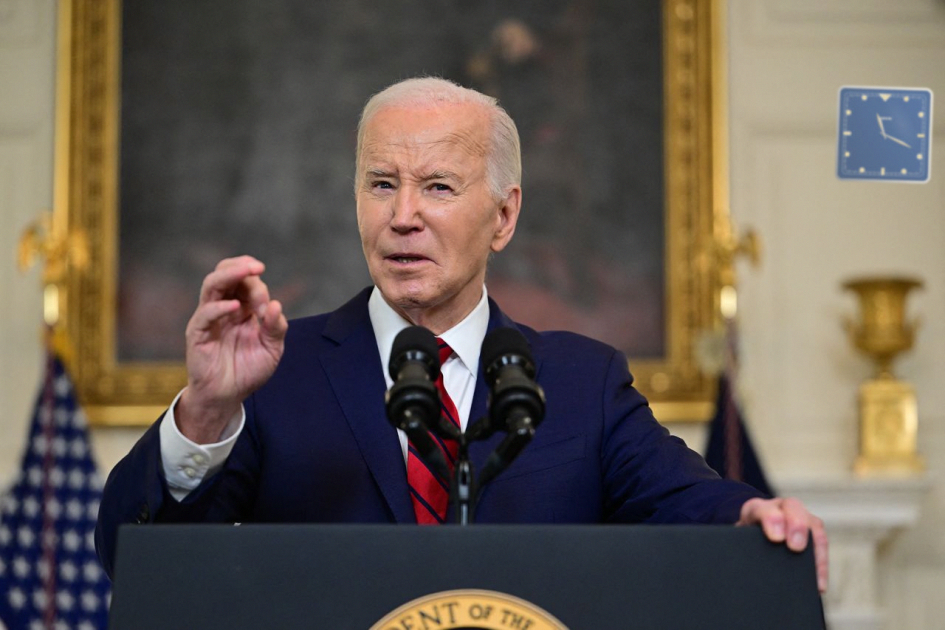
11:19
